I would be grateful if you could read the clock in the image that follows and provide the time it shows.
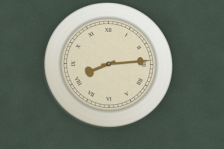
8:14
